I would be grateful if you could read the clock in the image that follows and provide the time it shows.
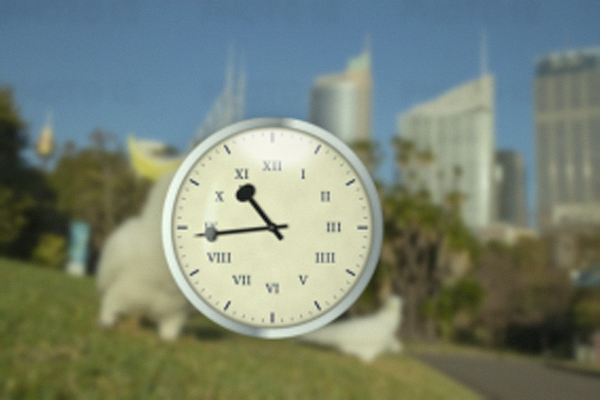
10:44
